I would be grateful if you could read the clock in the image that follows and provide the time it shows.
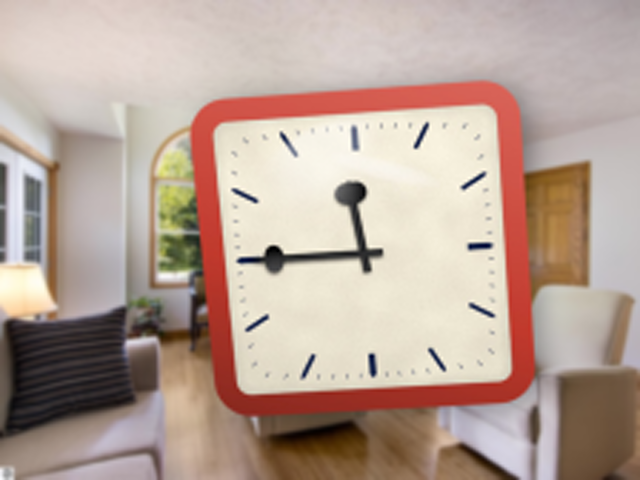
11:45
